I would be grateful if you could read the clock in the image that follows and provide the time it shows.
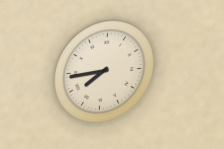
7:44
